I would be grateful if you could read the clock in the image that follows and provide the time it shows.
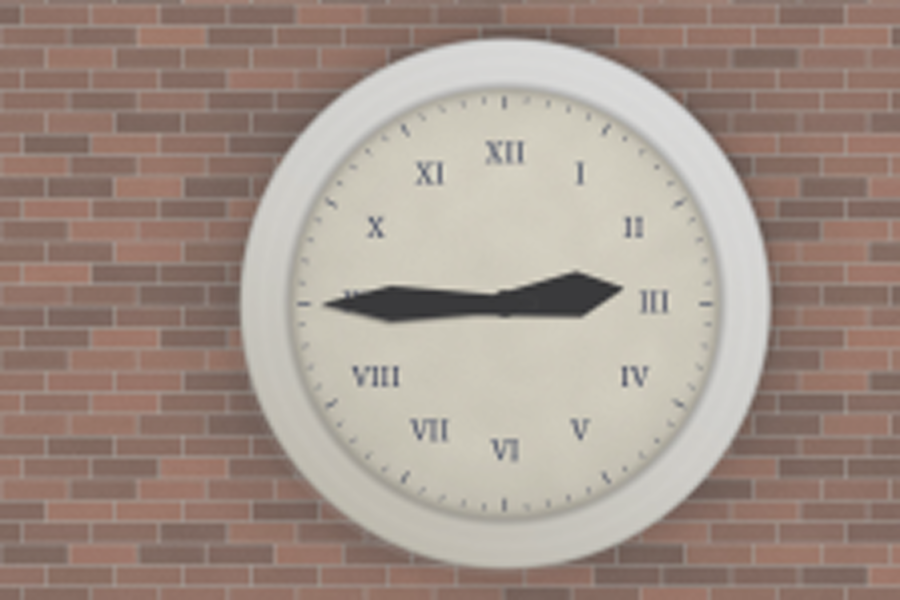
2:45
